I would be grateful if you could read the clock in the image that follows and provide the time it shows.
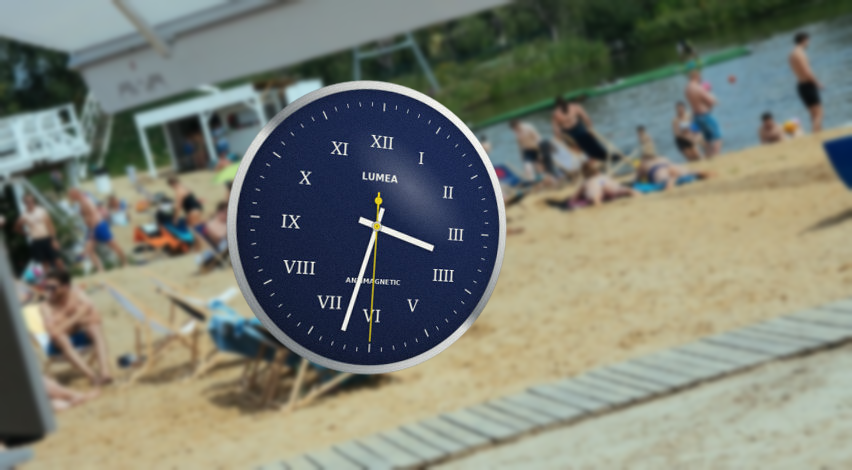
3:32:30
